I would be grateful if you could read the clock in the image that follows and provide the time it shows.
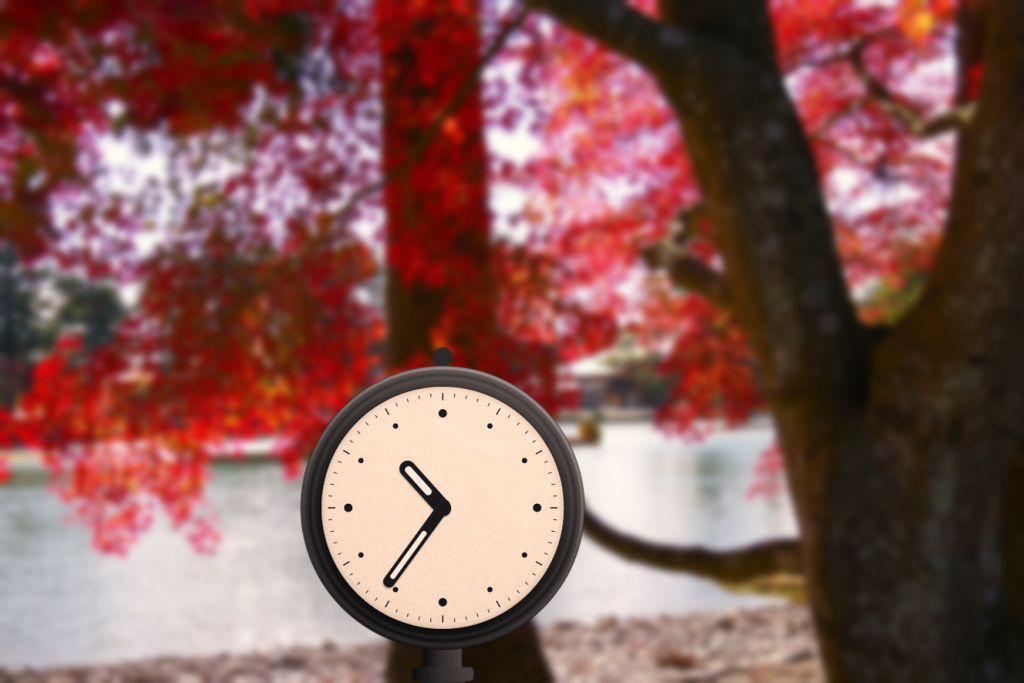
10:36
